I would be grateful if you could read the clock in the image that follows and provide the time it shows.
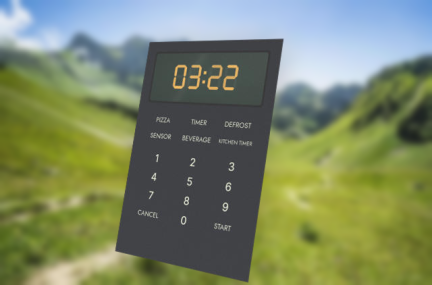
3:22
